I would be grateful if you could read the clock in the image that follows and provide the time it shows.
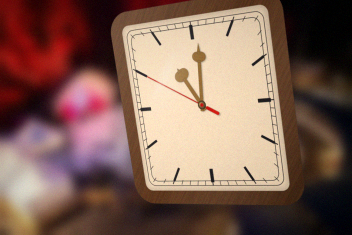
11:00:50
